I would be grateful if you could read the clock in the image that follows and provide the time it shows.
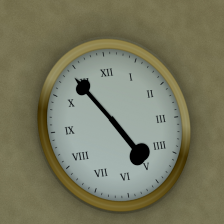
4:54
